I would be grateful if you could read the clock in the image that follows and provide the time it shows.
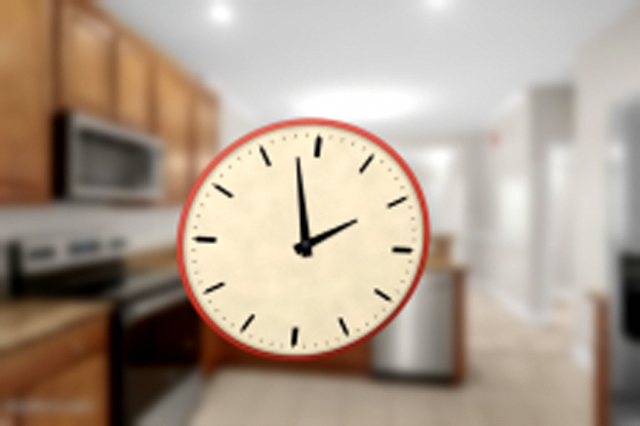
1:58
